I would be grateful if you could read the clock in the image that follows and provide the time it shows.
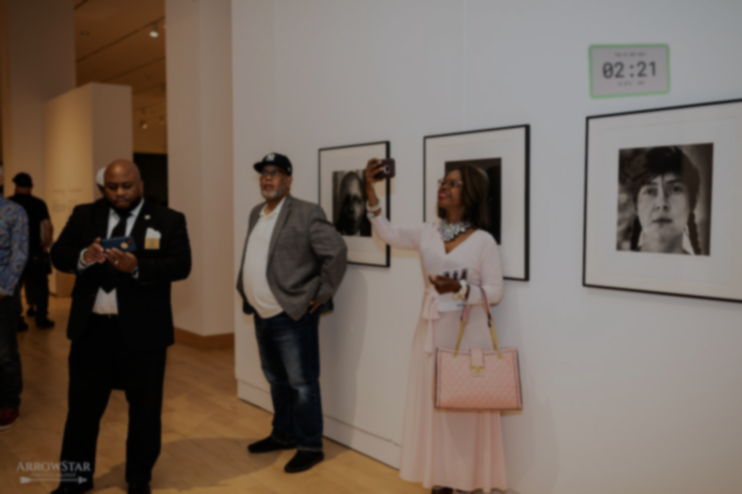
2:21
